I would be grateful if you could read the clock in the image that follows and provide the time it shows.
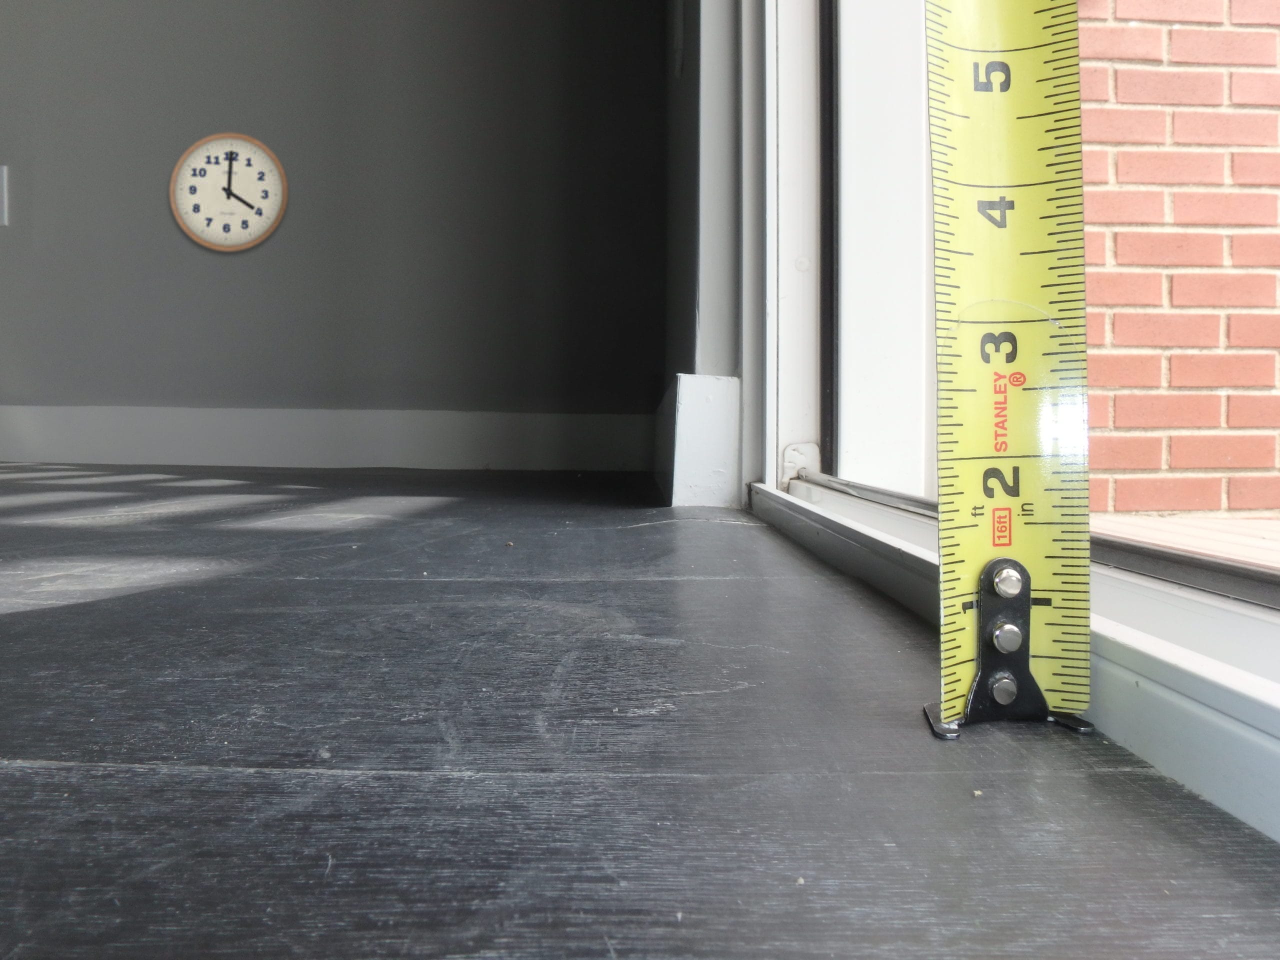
4:00
